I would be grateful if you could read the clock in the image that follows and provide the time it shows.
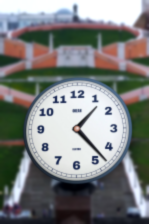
1:23
